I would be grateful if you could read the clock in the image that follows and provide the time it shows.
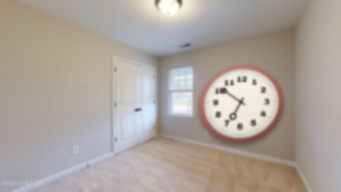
6:51
